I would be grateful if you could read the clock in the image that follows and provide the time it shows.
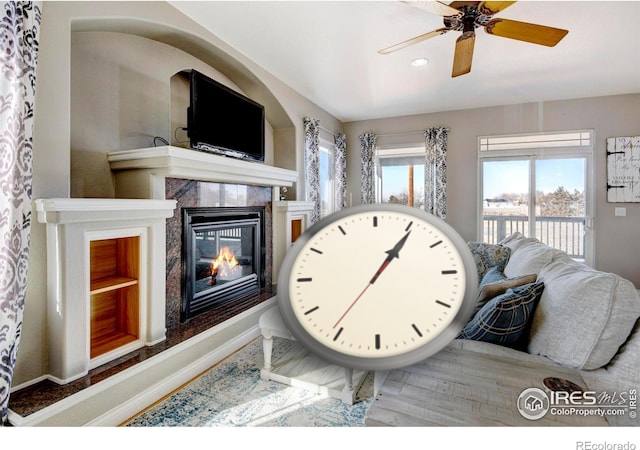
1:05:36
